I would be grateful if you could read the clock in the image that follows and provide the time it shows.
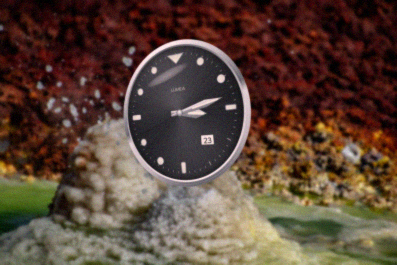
3:13
